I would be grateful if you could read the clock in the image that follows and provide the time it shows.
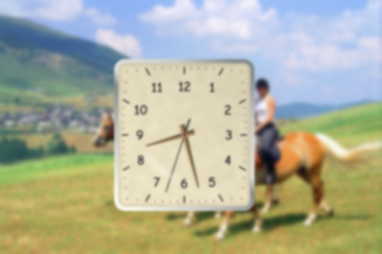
8:27:33
